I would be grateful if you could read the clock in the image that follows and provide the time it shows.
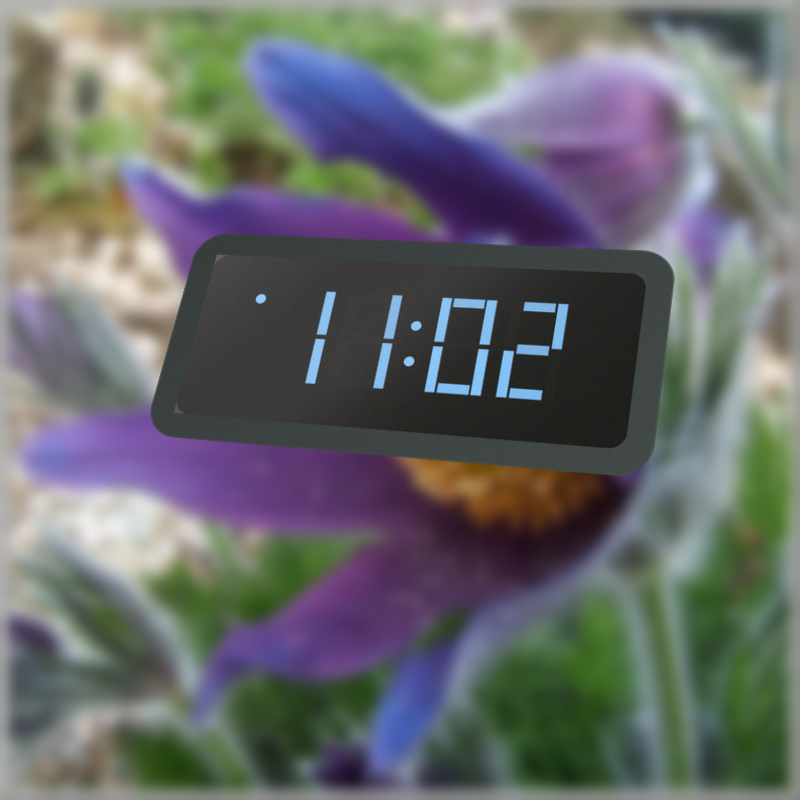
11:02
